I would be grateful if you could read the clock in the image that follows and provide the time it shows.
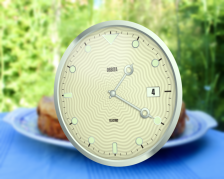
1:20
